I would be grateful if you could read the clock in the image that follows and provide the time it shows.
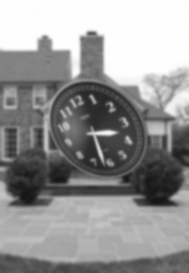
3:32
